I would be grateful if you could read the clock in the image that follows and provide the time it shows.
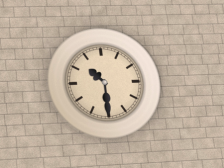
10:30
